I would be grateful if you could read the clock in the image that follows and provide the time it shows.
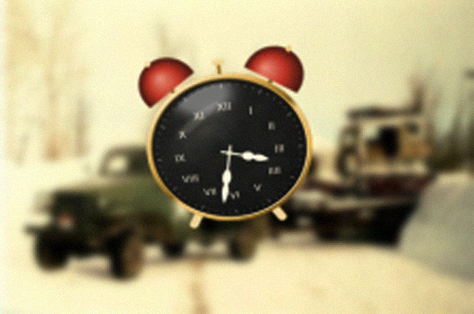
3:32
